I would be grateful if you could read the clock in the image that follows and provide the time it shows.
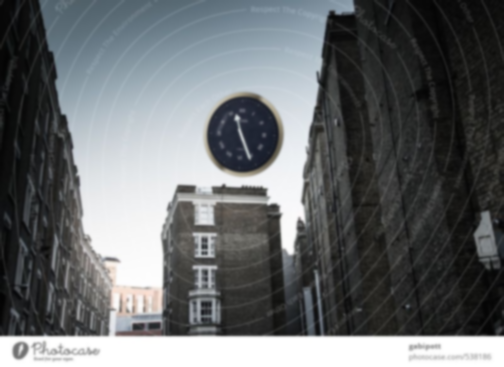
11:26
